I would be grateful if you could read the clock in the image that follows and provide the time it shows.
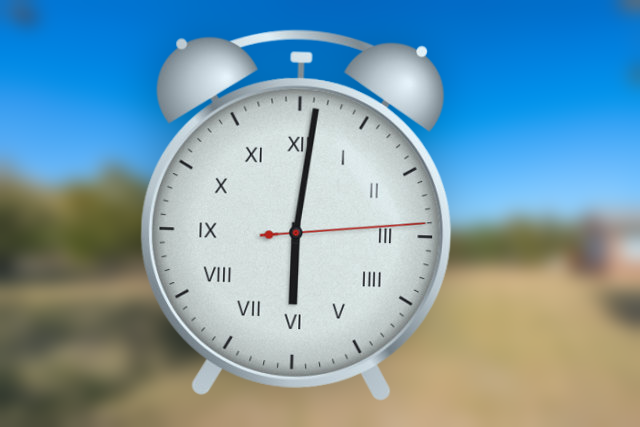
6:01:14
